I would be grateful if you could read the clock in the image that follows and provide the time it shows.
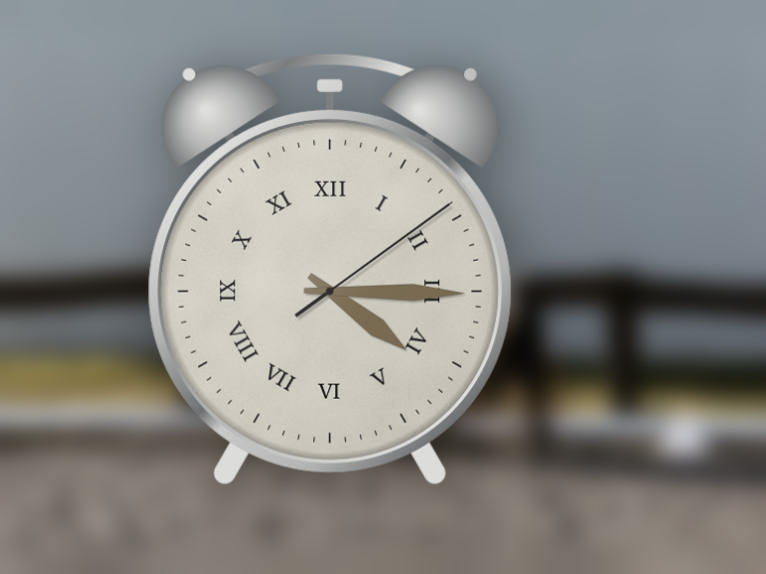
4:15:09
